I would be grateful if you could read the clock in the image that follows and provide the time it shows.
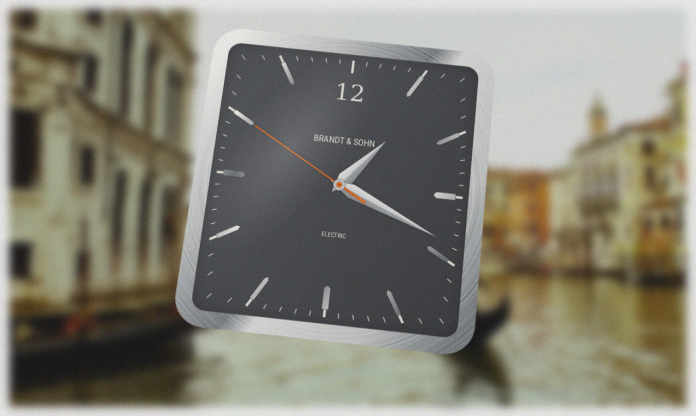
1:18:50
